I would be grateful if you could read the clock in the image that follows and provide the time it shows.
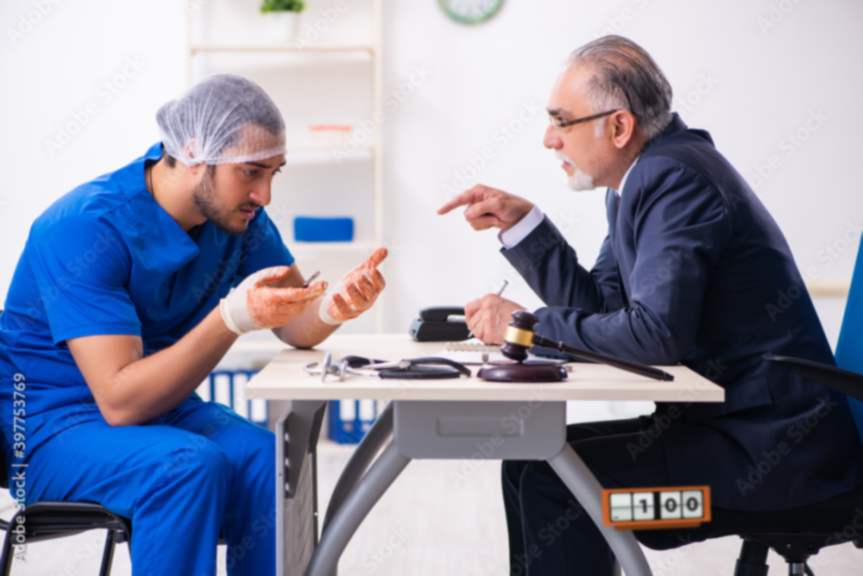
1:00
